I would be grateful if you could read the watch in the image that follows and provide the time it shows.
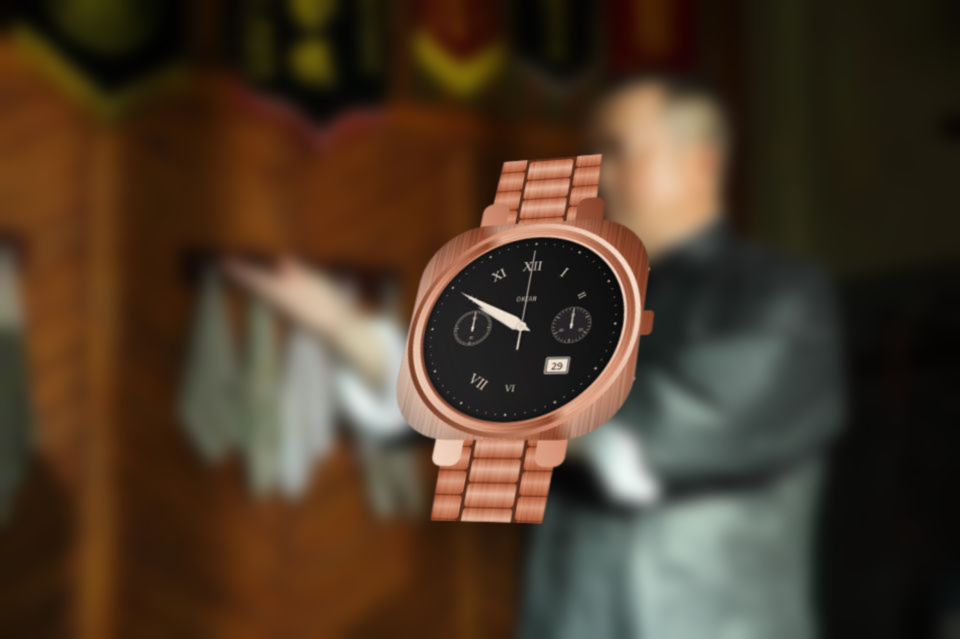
9:50
